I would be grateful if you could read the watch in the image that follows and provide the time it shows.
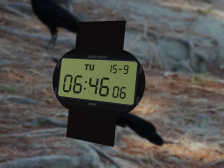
6:46:06
